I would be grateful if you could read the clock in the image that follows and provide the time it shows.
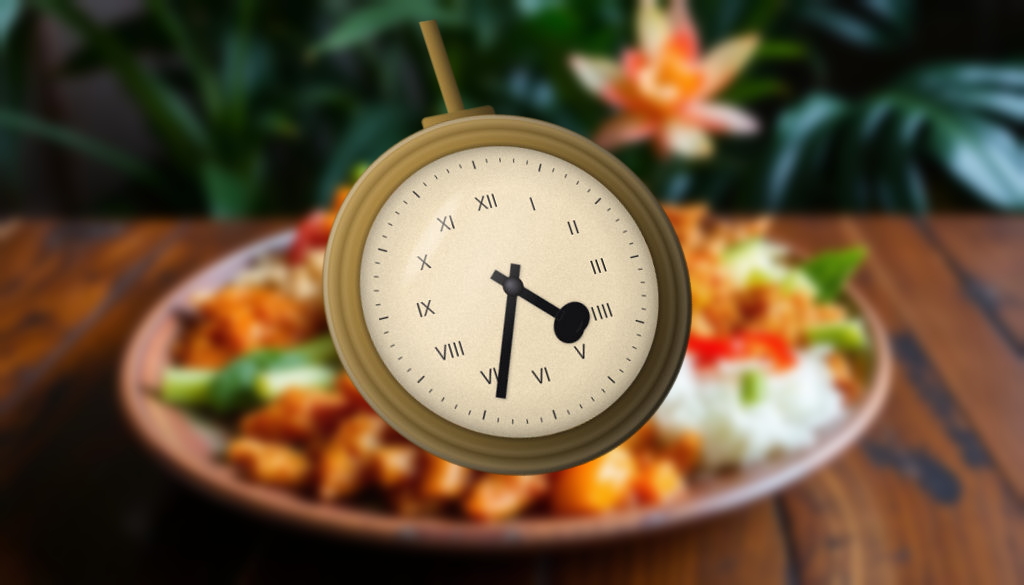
4:34
